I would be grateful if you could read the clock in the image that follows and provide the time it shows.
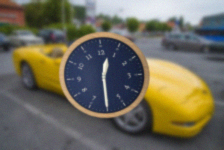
12:30
